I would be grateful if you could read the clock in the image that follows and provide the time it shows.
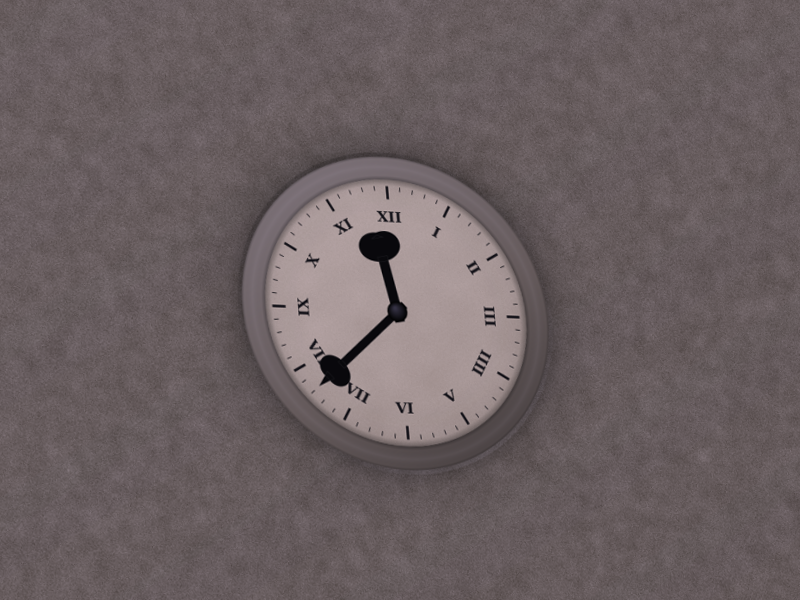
11:38
